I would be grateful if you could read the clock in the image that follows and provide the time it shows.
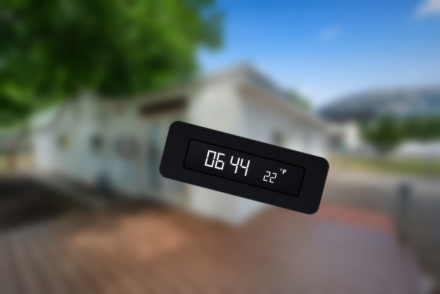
6:44
